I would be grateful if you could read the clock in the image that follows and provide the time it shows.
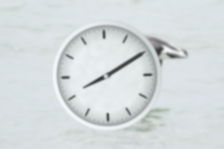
8:10
